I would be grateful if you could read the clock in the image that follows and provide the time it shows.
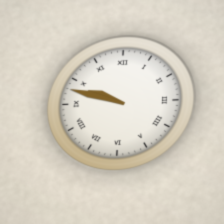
9:48
